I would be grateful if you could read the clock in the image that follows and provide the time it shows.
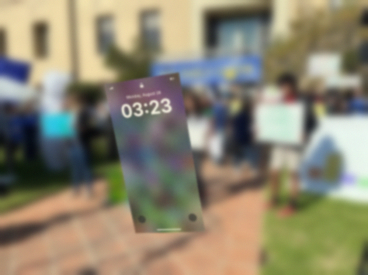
3:23
